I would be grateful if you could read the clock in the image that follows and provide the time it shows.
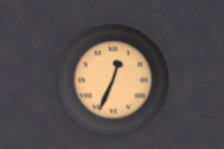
12:34
